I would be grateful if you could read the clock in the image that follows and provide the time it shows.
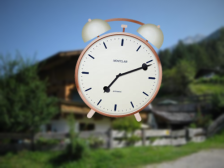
7:11
